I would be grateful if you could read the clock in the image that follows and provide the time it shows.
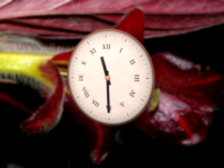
11:30
